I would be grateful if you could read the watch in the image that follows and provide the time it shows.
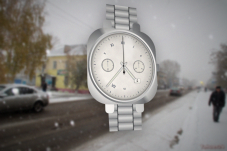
4:37
